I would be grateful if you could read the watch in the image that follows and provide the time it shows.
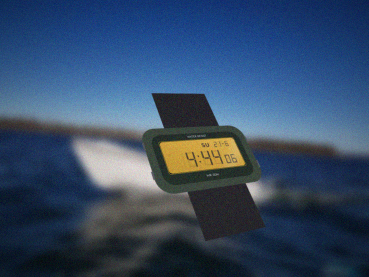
4:44:06
